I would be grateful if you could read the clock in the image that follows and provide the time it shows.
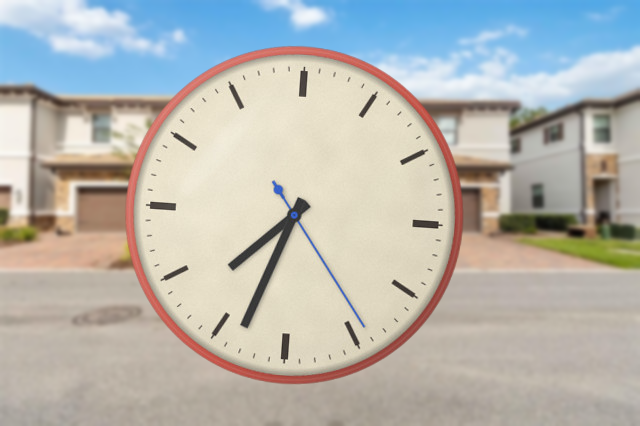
7:33:24
